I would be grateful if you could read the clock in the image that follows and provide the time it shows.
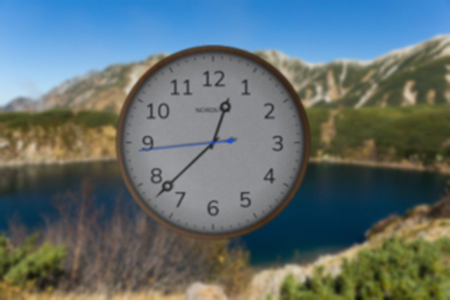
12:37:44
